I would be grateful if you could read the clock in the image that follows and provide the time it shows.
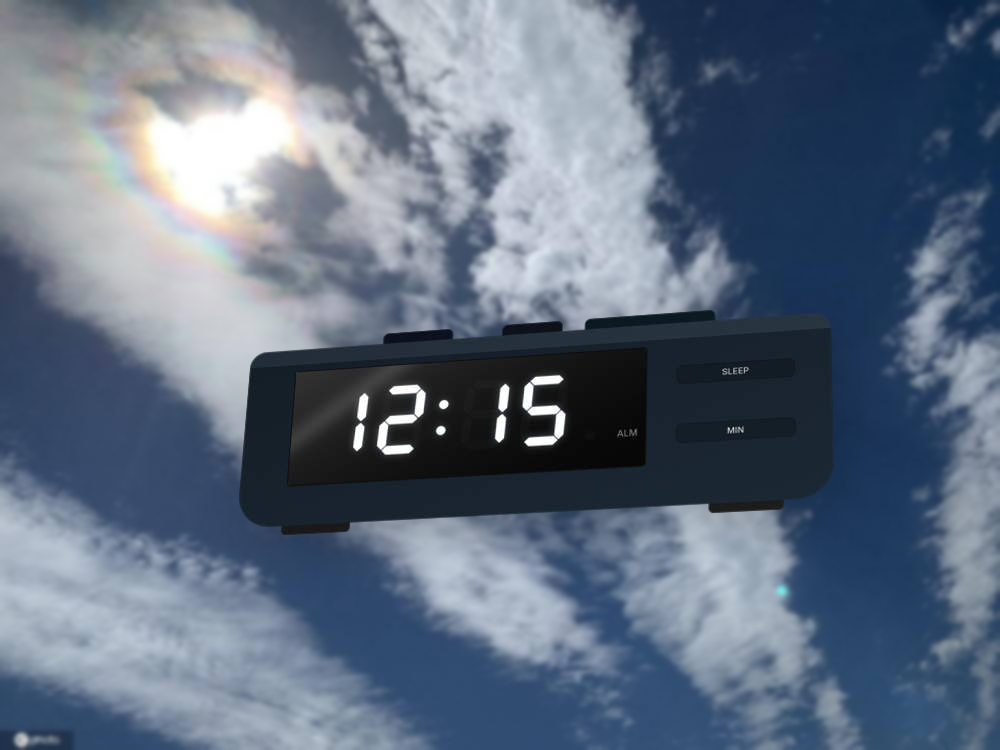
12:15
